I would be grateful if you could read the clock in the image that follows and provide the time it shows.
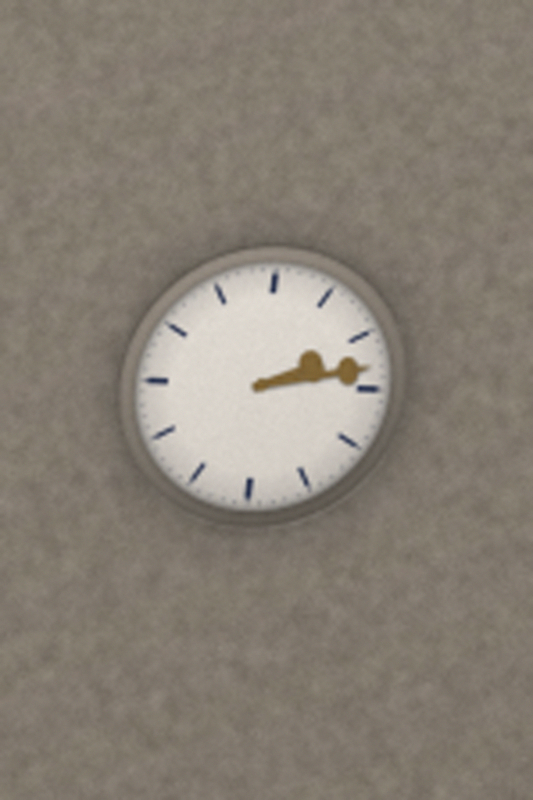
2:13
